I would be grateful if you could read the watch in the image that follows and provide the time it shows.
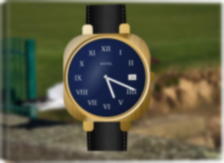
5:19
